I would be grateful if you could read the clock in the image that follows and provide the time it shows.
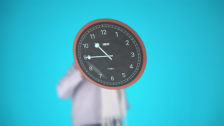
10:45
